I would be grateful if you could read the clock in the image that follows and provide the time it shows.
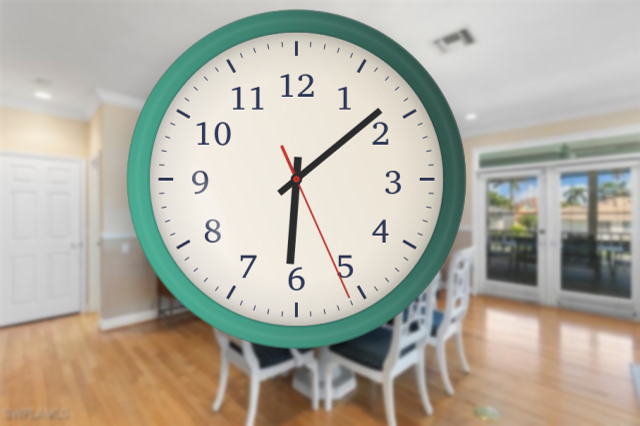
6:08:26
